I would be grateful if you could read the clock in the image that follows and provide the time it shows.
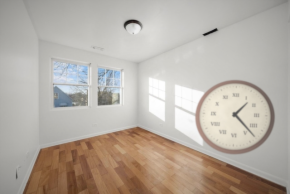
1:23
